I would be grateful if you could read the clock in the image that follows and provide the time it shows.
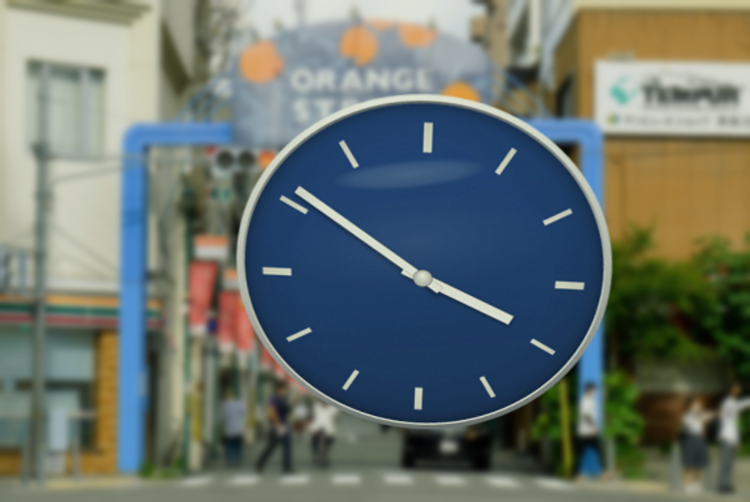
3:51
